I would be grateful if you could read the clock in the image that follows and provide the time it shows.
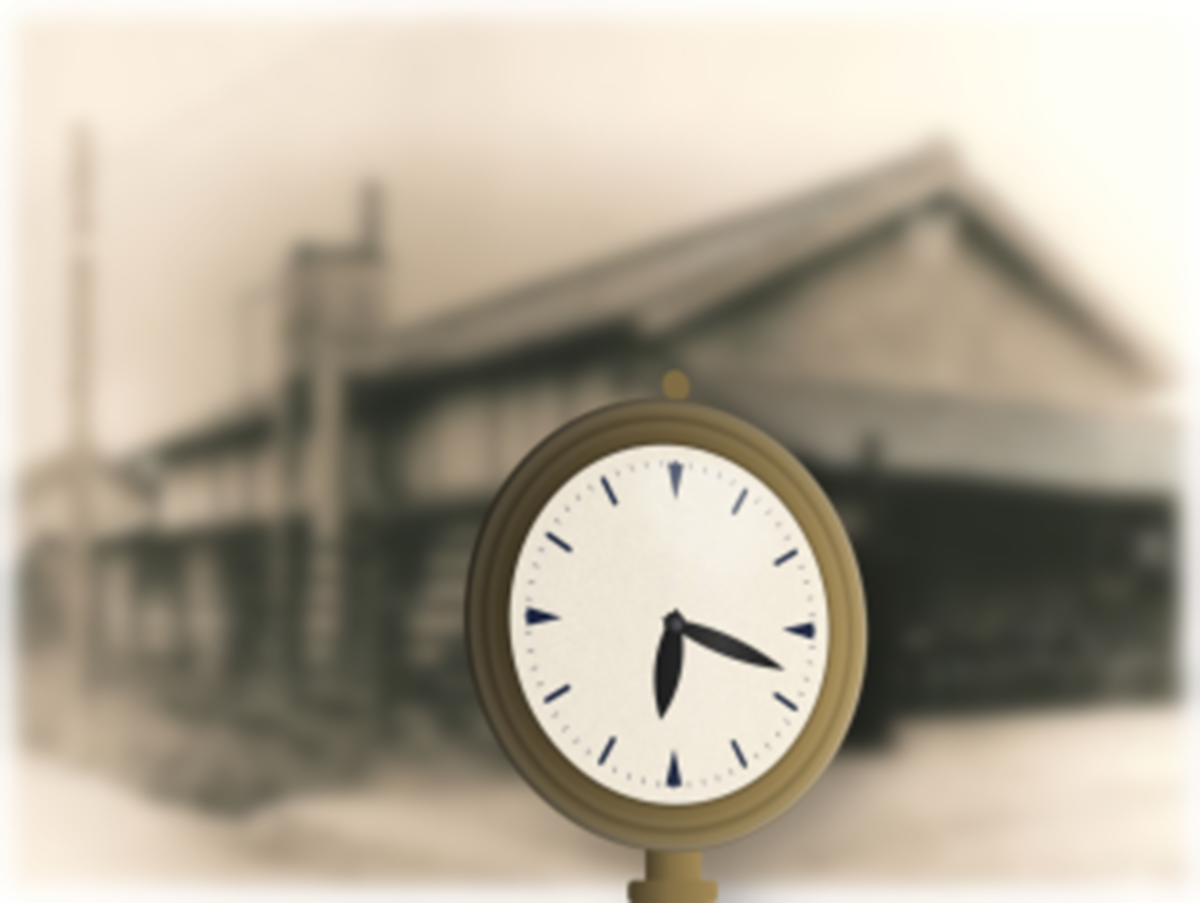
6:18
